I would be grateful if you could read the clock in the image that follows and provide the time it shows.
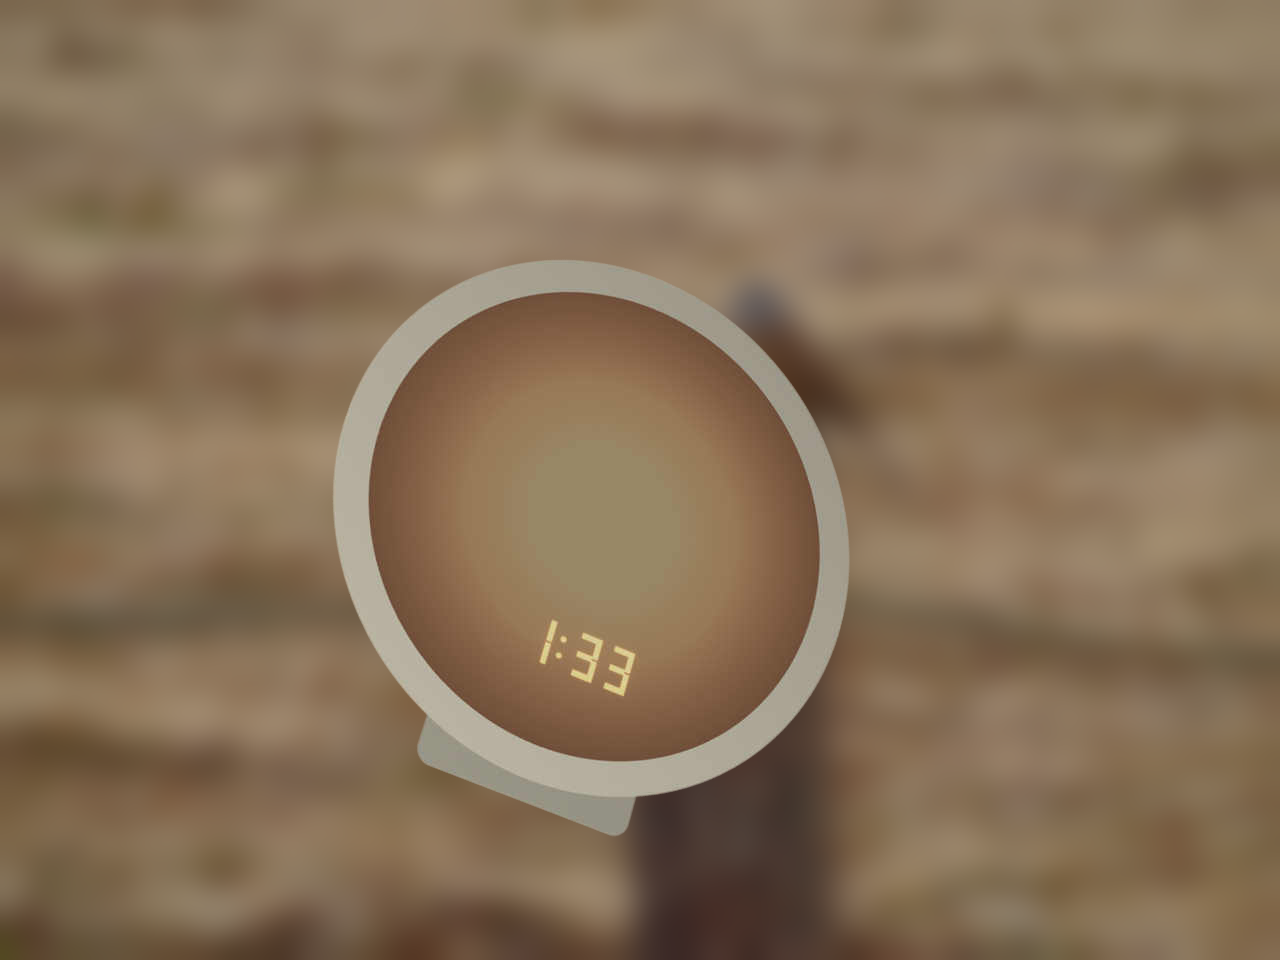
1:33
